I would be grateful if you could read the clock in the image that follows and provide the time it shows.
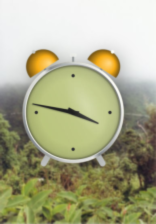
3:47
